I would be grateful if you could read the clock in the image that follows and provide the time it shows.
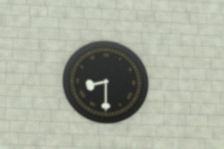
8:30
